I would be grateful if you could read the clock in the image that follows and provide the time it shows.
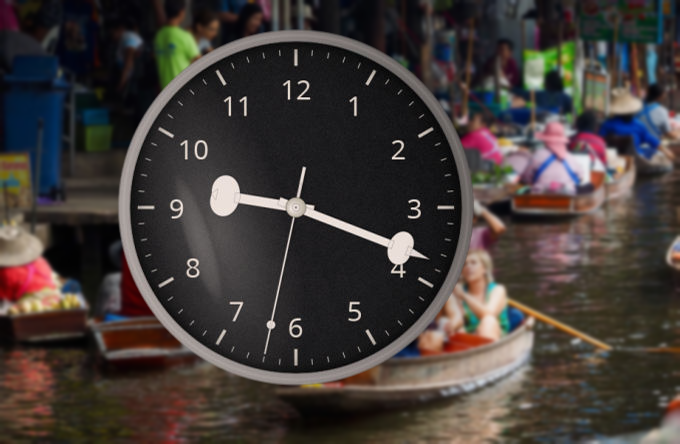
9:18:32
